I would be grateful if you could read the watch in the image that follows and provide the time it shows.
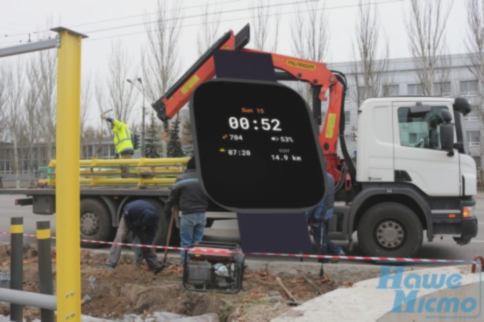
0:52
